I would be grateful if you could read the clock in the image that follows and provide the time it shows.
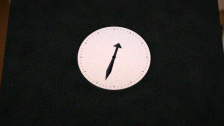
12:33
